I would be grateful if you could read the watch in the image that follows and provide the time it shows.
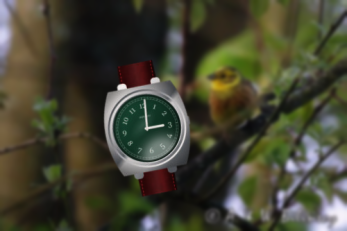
3:01
